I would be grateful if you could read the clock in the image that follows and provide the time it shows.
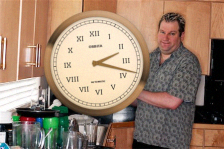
2:18
